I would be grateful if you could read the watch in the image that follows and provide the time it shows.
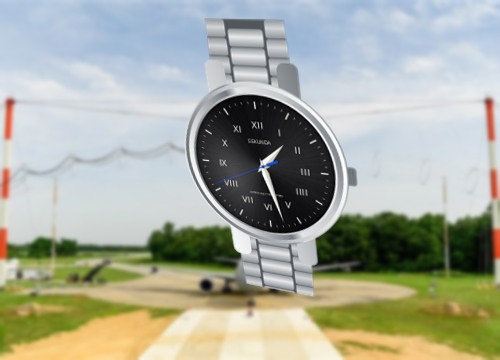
1:27:41
